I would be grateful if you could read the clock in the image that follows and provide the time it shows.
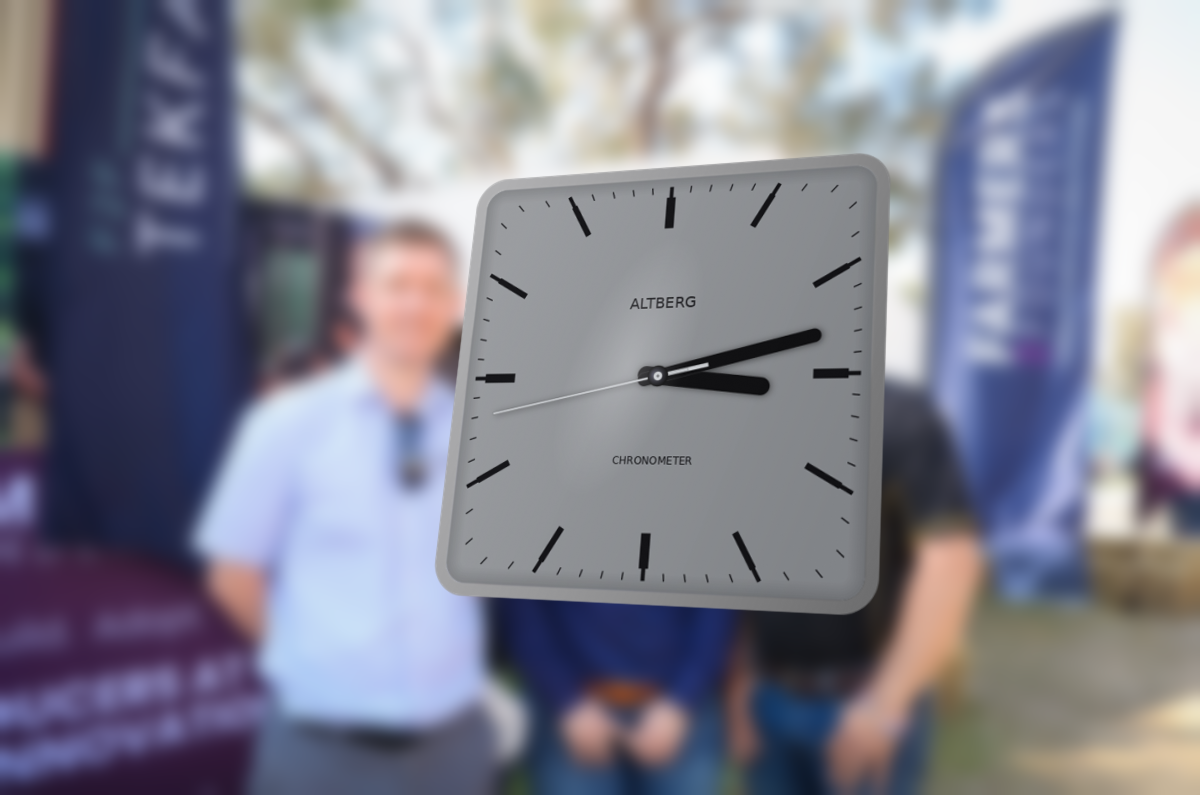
3:12:43
